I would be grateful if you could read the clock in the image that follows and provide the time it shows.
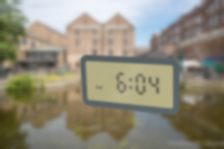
6:04
